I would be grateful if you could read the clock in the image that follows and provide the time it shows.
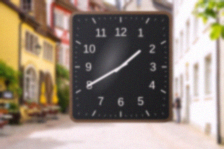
1:40
